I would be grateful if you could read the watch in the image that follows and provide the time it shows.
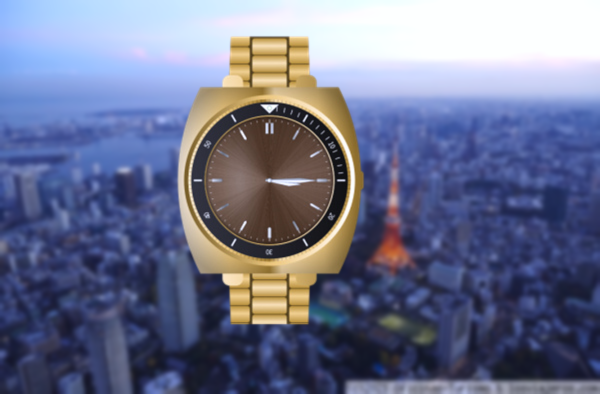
3:15
